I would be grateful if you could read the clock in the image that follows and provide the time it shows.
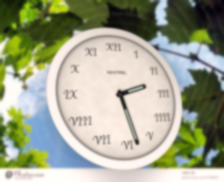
2:28
